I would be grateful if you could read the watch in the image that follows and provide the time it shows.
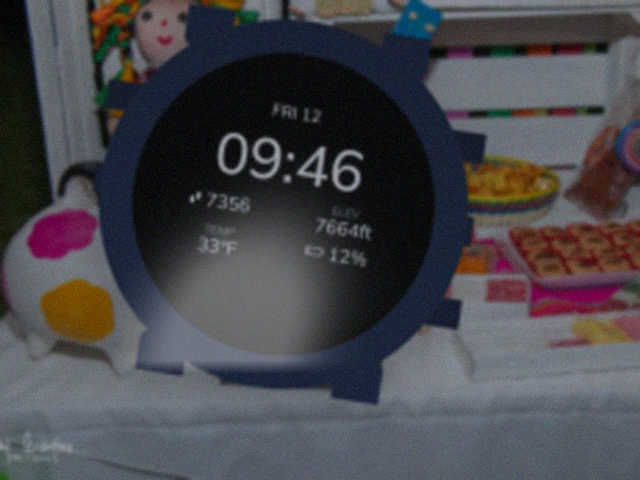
9:46
